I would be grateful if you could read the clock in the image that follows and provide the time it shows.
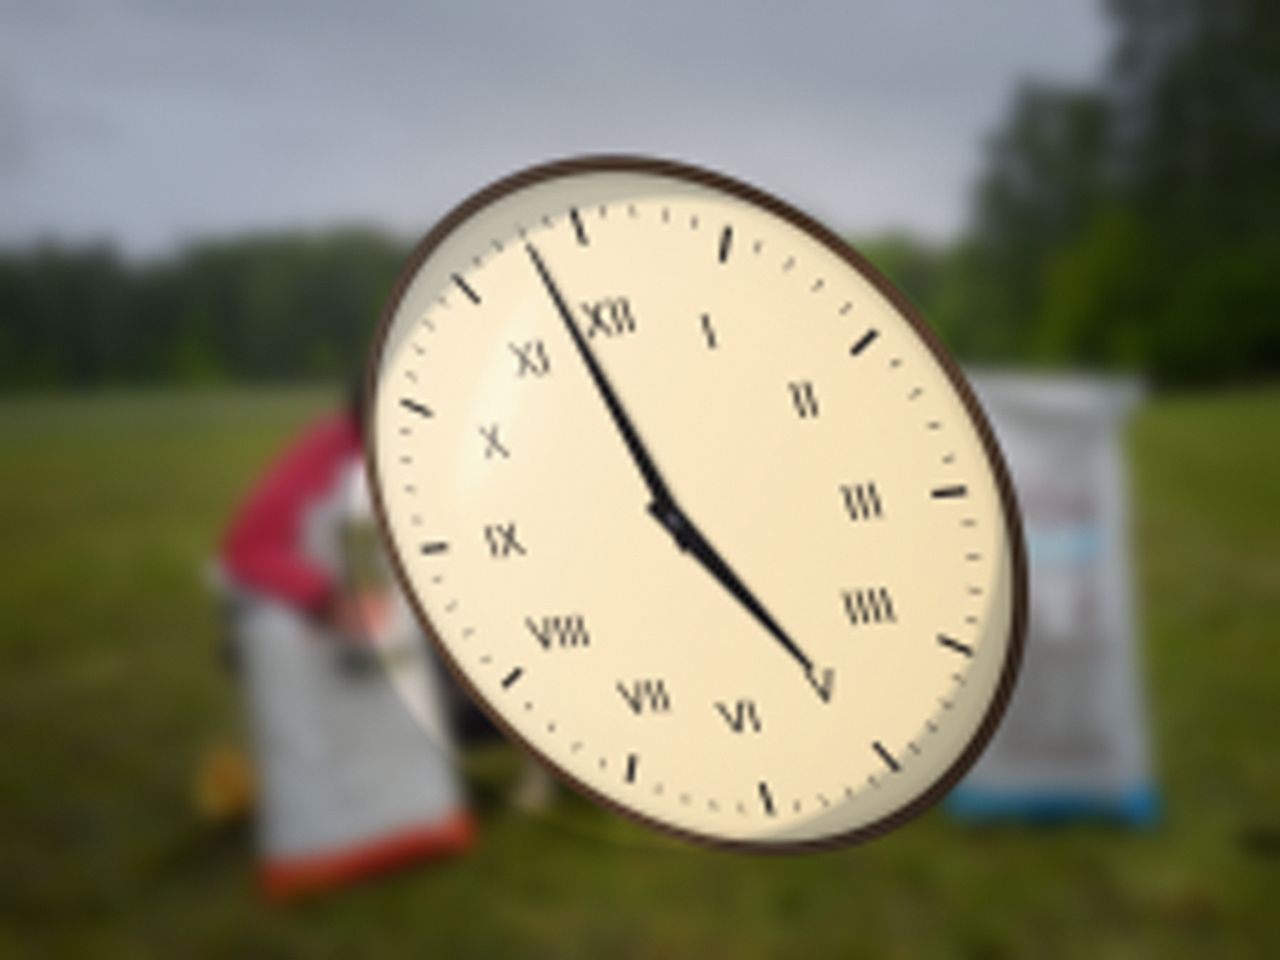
4:58
